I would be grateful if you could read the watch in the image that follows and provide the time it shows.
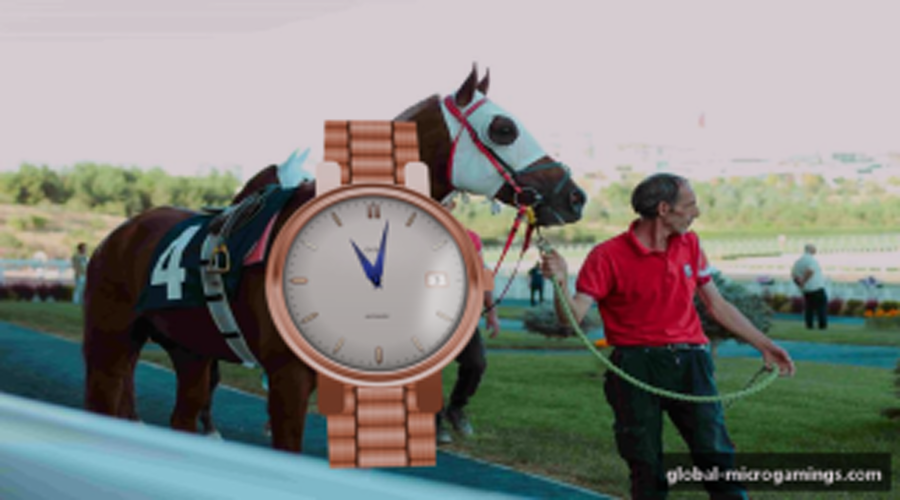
11:02
